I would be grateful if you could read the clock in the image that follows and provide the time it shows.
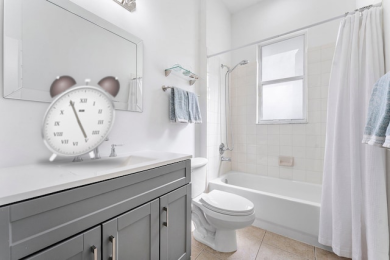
4:55
